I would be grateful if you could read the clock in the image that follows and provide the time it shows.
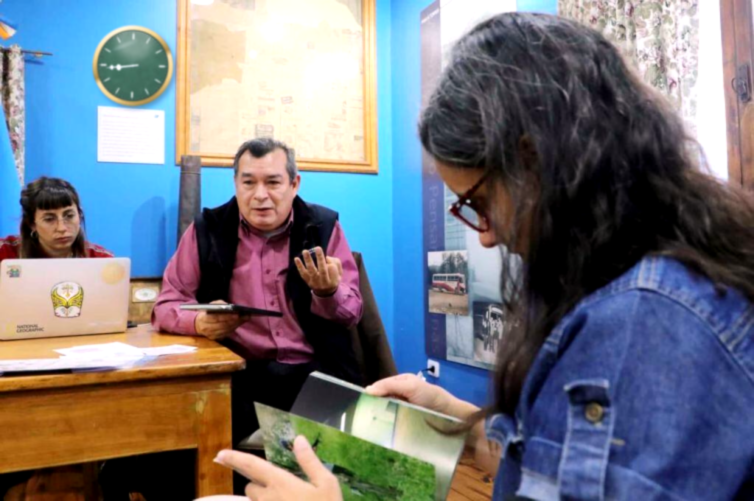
8:44
